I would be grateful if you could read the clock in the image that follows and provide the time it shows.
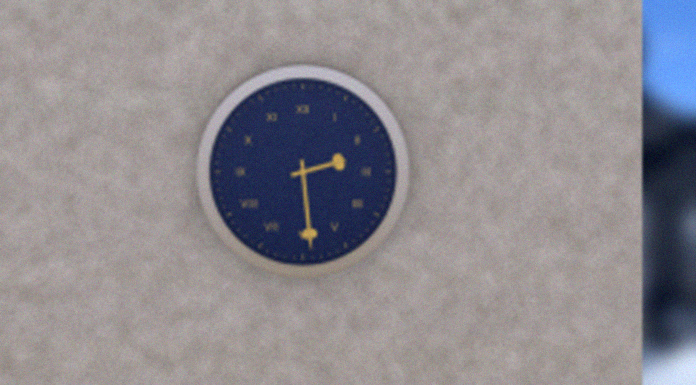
2:29
